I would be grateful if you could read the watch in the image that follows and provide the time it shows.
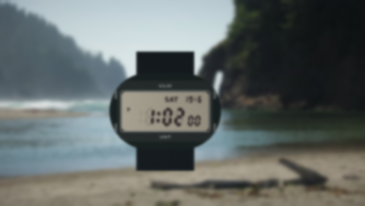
1:02
